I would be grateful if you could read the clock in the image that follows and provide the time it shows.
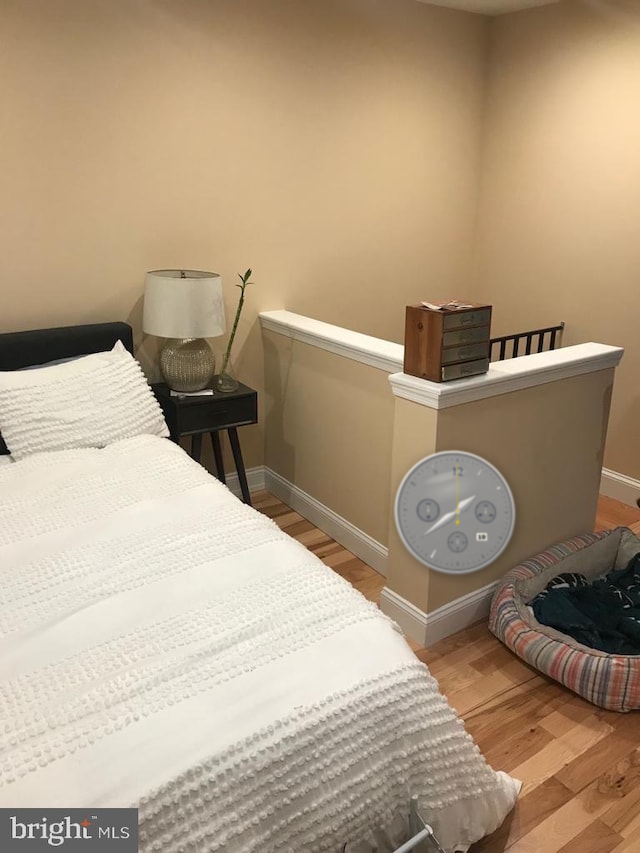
1:39
